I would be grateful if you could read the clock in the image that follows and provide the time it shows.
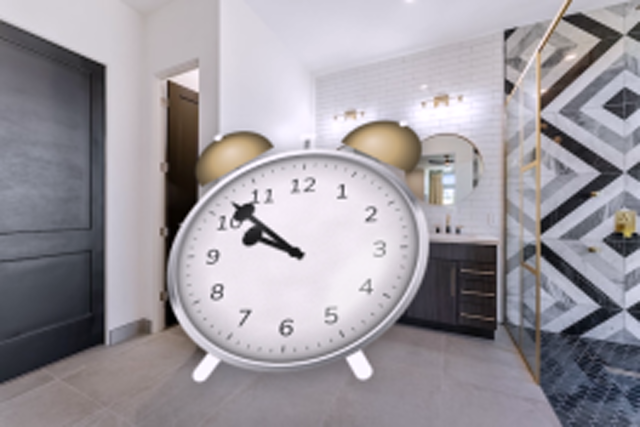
9:52
